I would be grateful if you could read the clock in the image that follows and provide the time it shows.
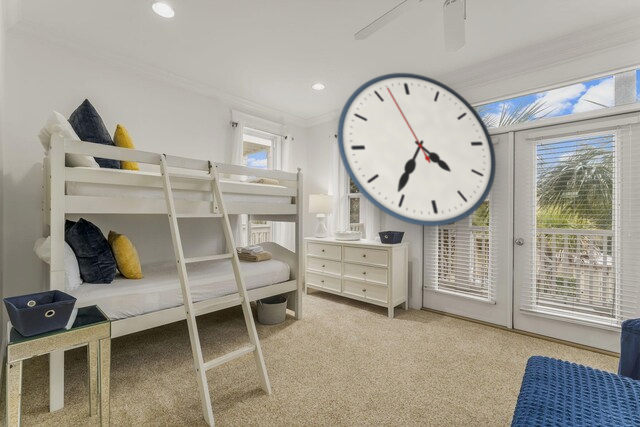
4:35:57
